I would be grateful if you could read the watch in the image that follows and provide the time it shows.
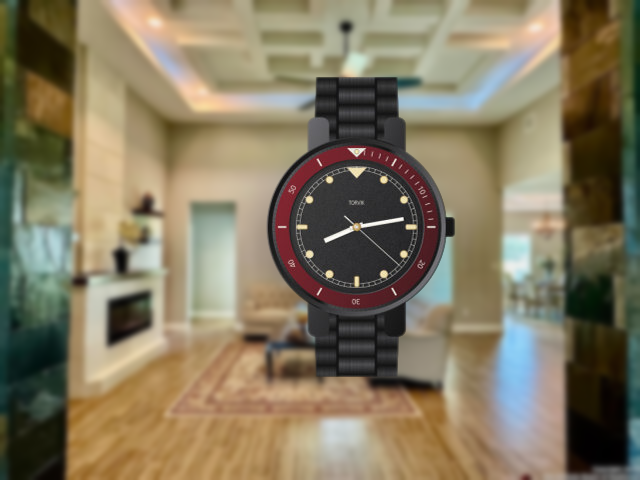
8:13:22
